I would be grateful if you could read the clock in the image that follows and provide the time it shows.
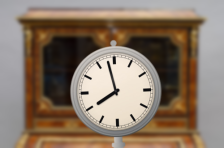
7:58
